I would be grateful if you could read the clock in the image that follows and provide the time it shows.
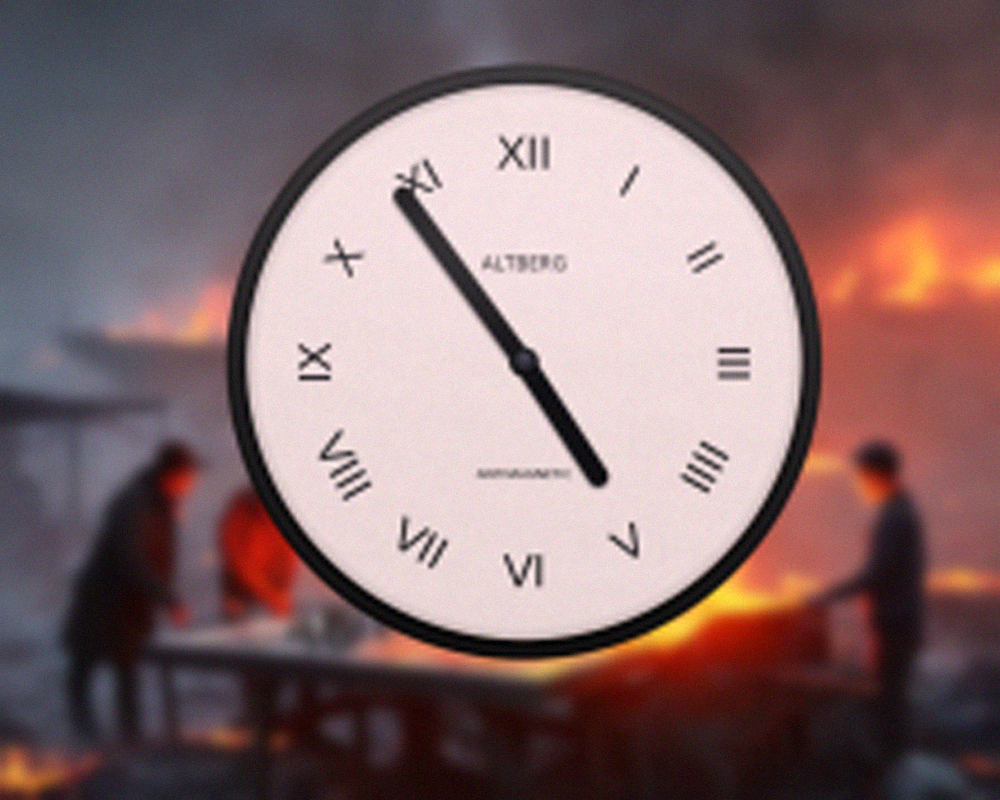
4:54
